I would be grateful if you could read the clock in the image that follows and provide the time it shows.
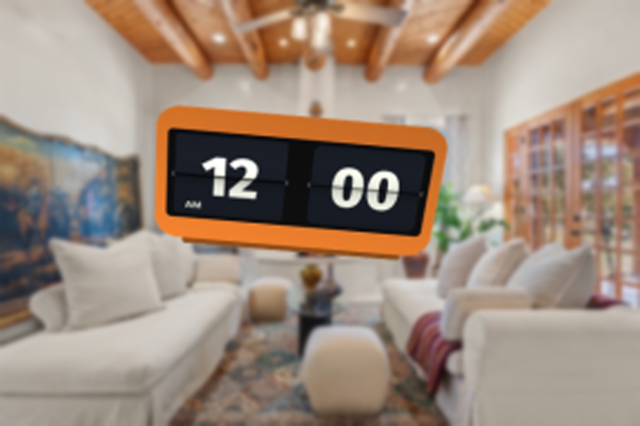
12:00
